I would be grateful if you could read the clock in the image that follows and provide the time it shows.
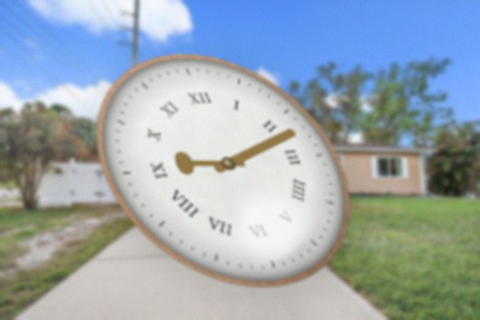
9:12
